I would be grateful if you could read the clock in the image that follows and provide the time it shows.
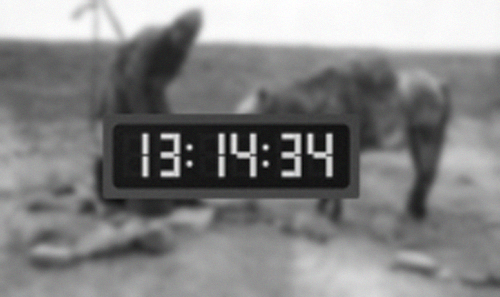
13:14:34
